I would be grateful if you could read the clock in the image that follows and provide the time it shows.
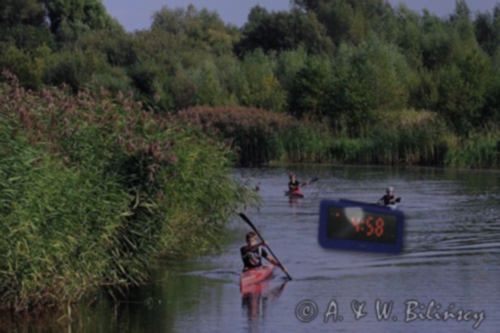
4:58
